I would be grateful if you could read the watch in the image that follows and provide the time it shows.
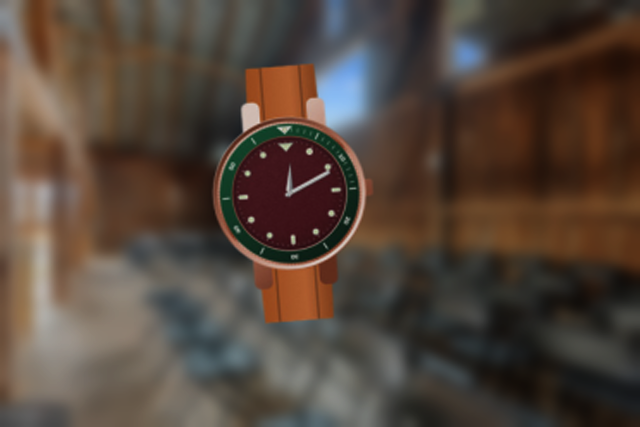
12:11
